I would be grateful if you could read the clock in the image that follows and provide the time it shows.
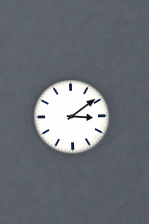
3:09
